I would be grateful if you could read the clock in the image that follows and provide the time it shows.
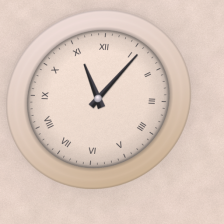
11:06
